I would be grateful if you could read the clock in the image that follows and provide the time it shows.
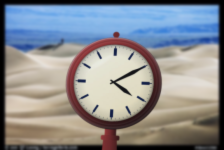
4:10
